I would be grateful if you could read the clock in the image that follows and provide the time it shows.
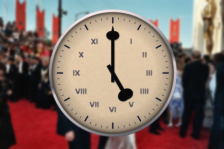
5:00
